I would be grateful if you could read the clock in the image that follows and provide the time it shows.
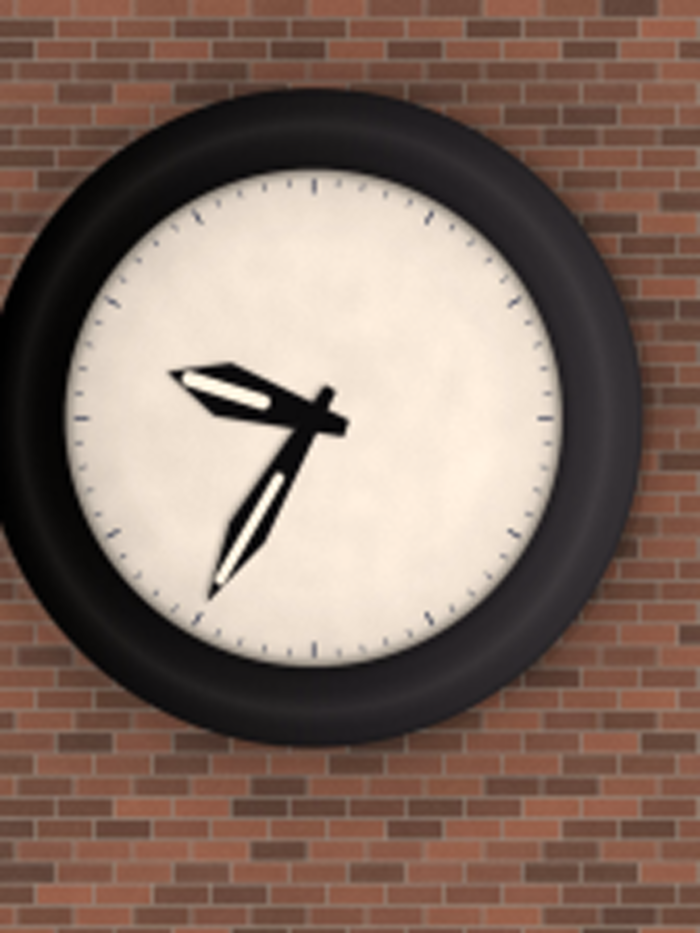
9:35
